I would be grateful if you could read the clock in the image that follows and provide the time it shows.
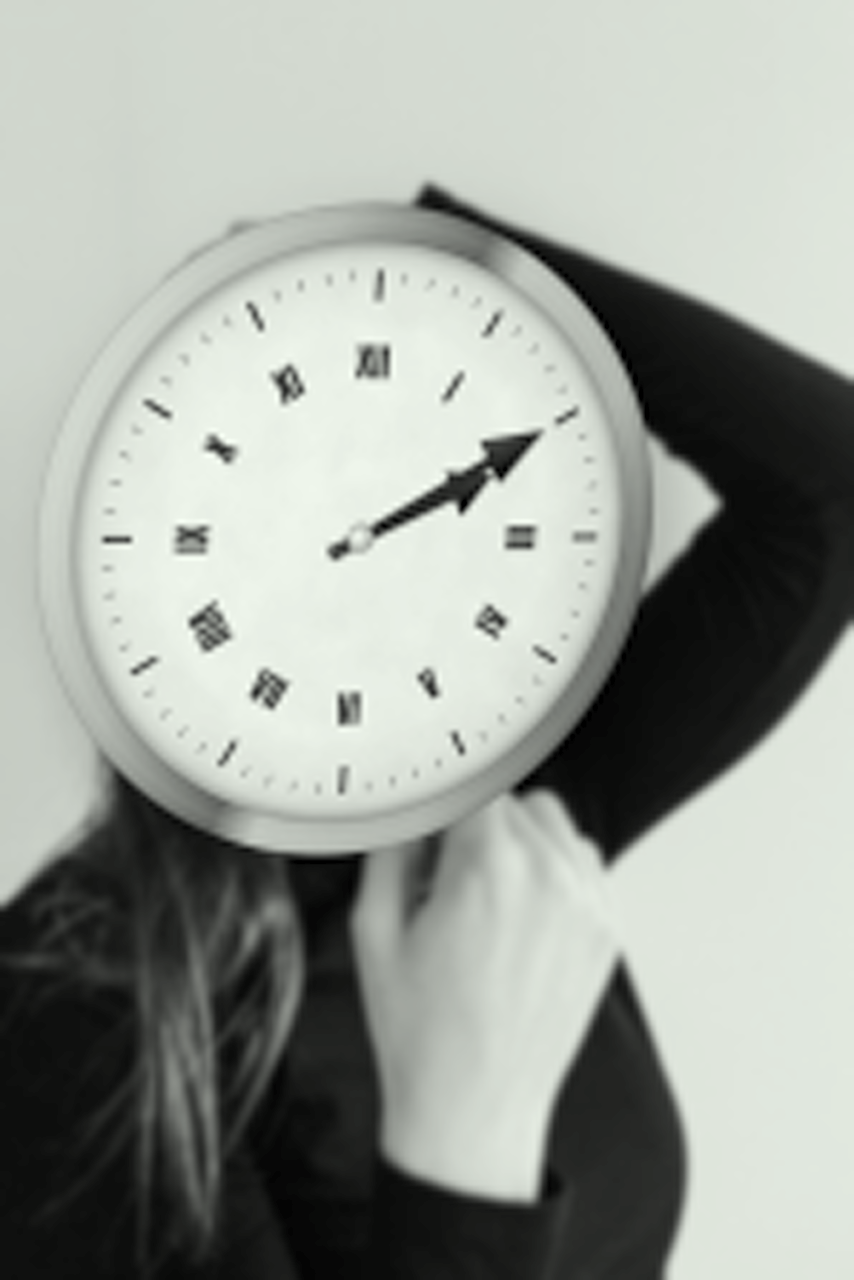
2:10
